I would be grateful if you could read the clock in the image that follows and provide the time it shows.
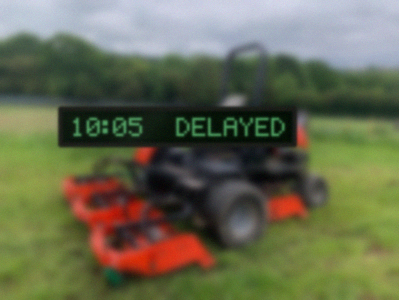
10:05
